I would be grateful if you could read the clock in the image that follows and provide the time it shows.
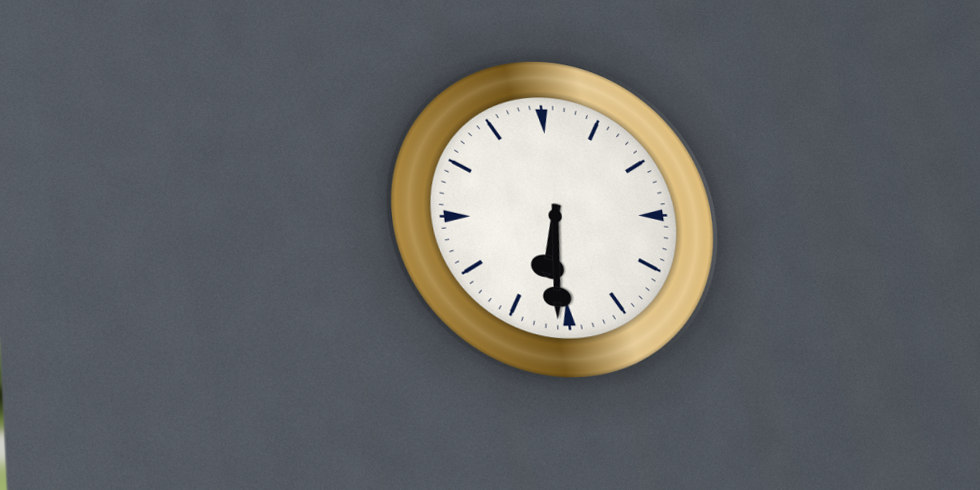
6:31
